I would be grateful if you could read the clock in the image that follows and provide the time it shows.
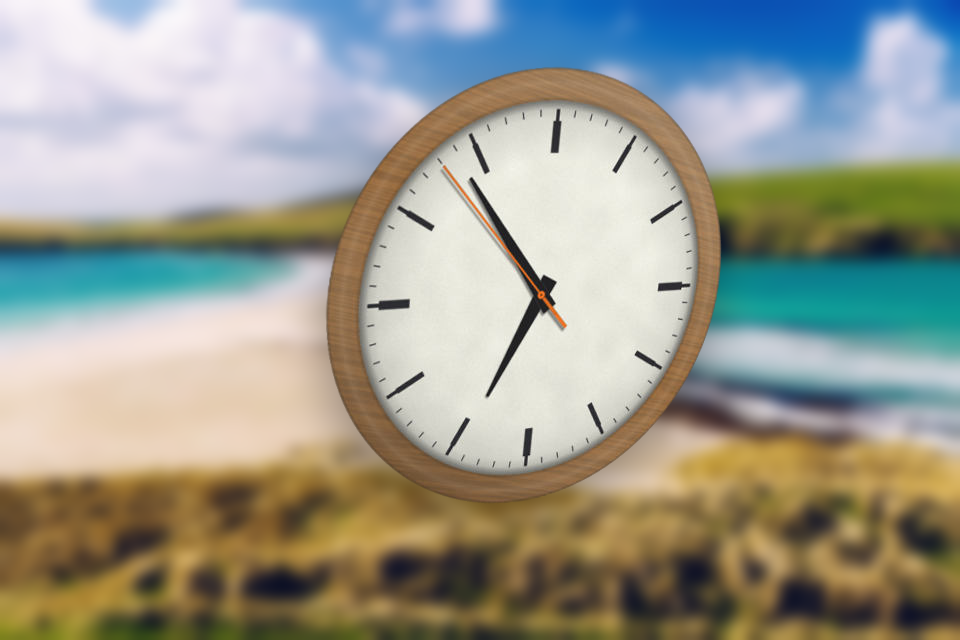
6:53:53
